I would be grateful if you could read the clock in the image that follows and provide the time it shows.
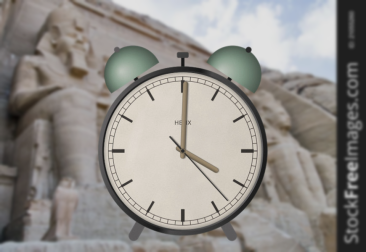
4:00:23
